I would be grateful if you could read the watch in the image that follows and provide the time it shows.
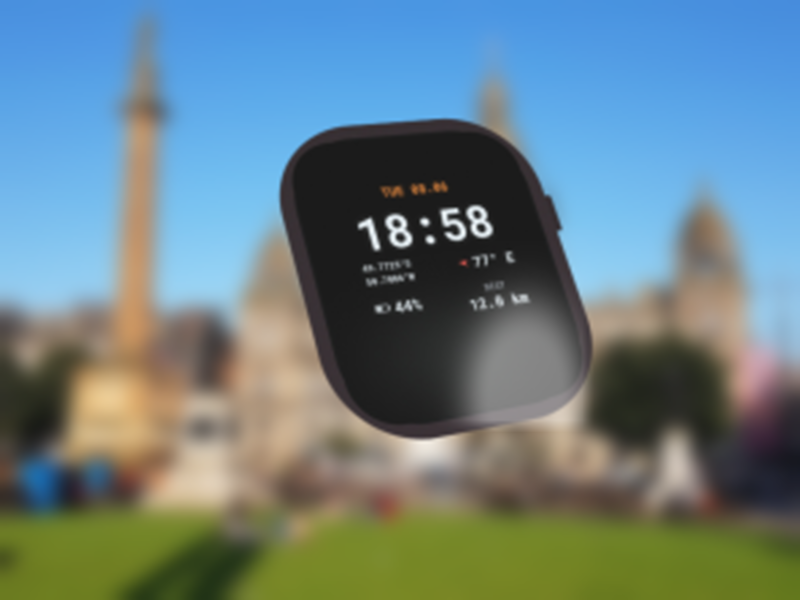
18:58
